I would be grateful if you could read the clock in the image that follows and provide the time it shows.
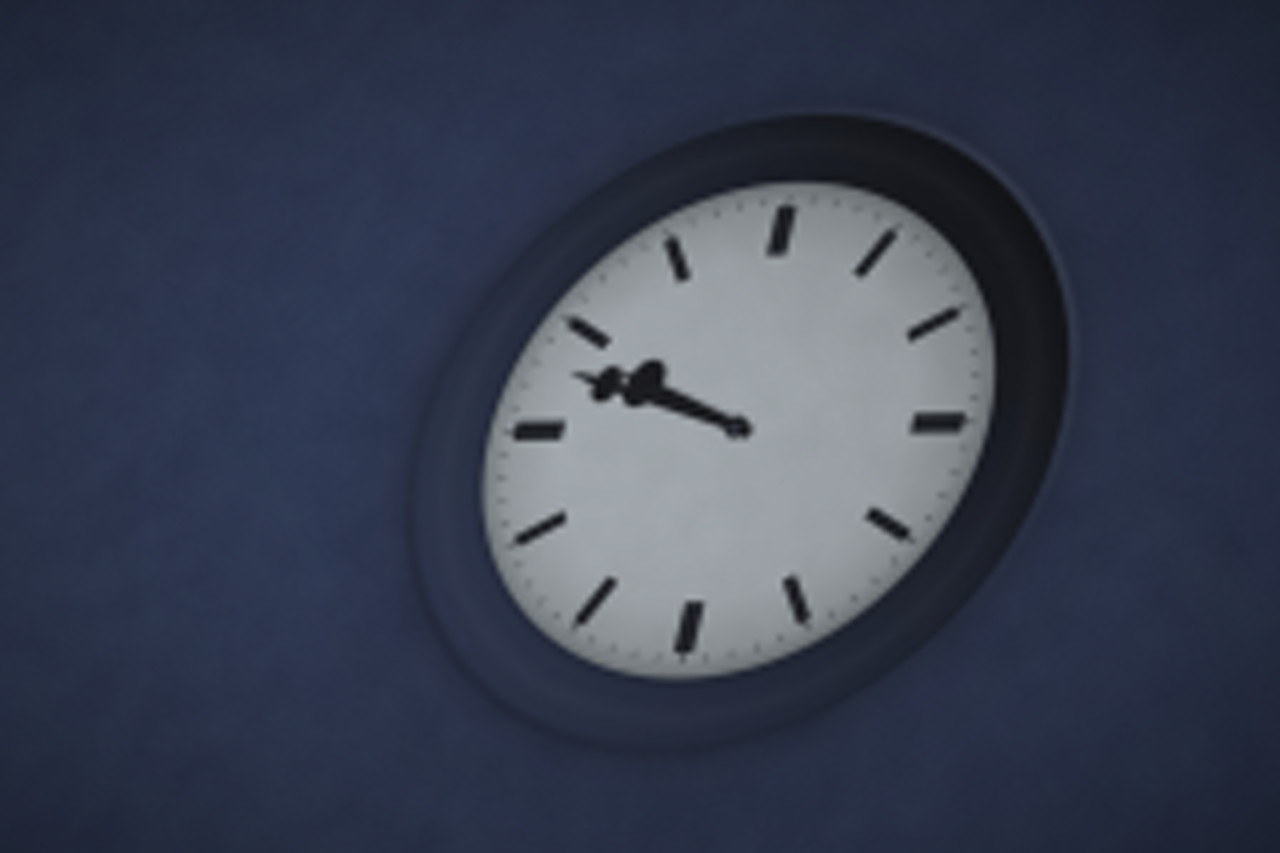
9:48
